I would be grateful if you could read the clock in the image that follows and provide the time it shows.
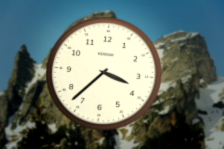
3:37
